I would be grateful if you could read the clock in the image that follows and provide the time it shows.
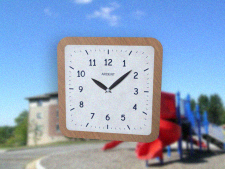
10:08
